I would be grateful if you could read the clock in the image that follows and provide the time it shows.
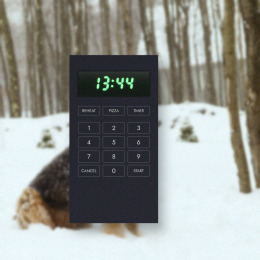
13:44
